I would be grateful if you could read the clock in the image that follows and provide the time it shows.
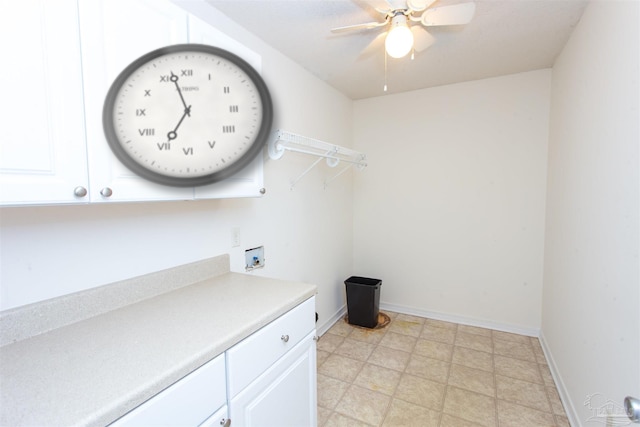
6:57
